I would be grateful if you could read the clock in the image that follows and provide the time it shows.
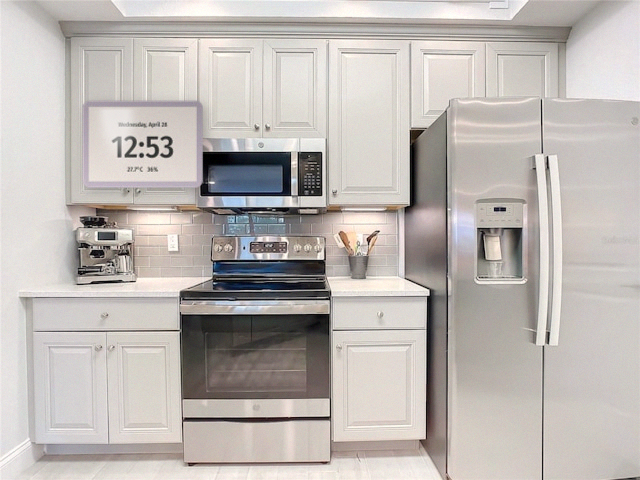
12:53
